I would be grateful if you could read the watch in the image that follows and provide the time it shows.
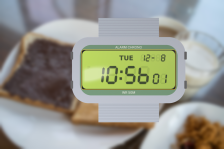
10:56:01
